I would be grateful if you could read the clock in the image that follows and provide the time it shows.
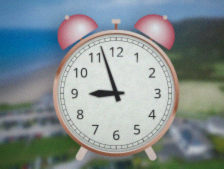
8:57
